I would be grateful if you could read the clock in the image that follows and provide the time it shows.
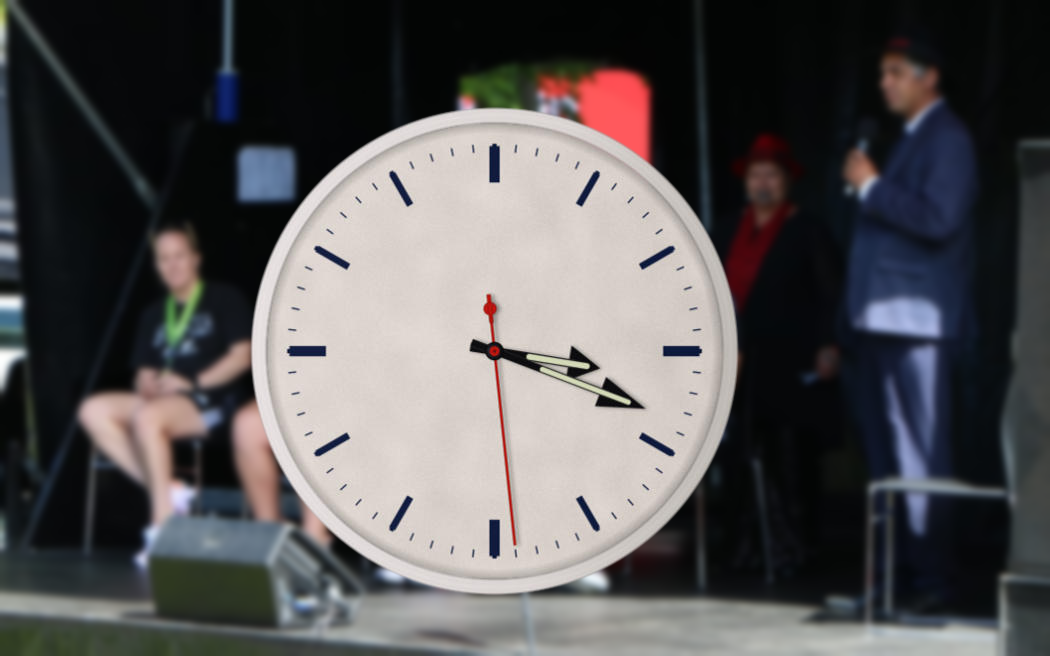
3:18:29
